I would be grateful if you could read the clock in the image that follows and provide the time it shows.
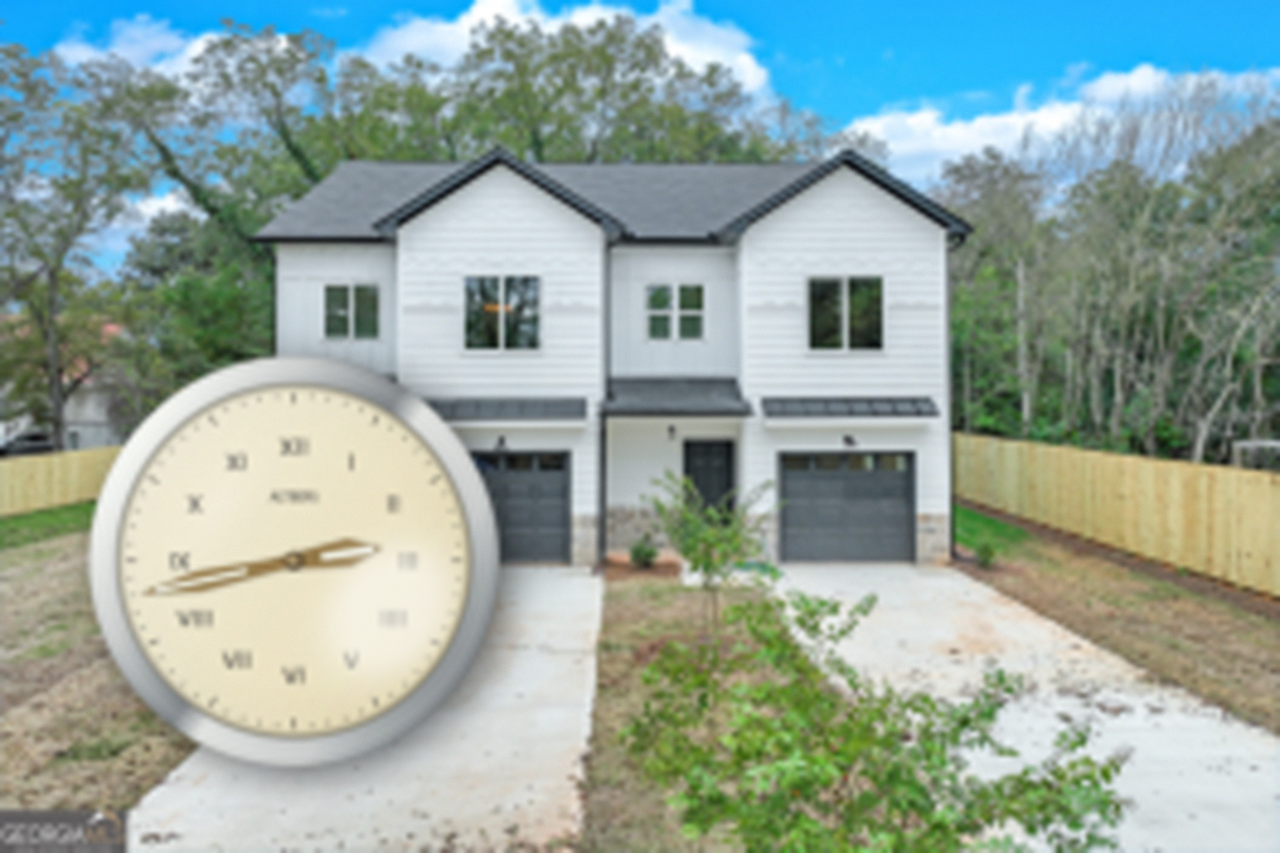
2:43
